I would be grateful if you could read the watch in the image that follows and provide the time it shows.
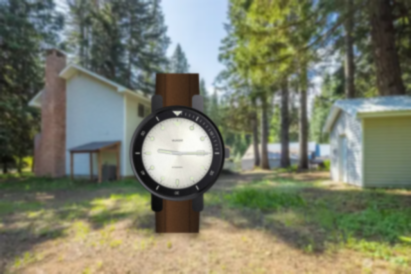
9:15
